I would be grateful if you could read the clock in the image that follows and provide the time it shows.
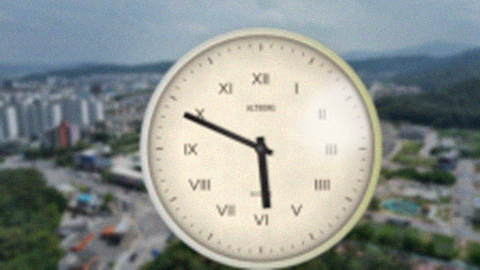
5:49
